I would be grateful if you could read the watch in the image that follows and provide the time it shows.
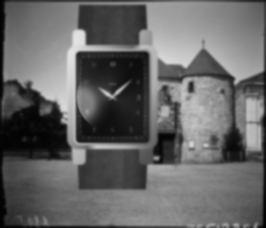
10:08
